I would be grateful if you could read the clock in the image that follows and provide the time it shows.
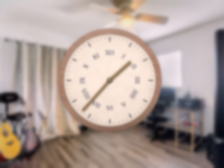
1:37
